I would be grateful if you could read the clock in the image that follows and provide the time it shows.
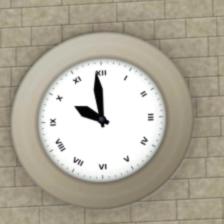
9:59
